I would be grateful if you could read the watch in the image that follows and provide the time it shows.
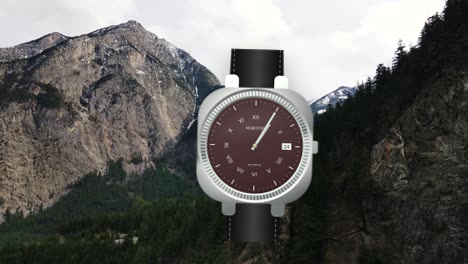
1:05
